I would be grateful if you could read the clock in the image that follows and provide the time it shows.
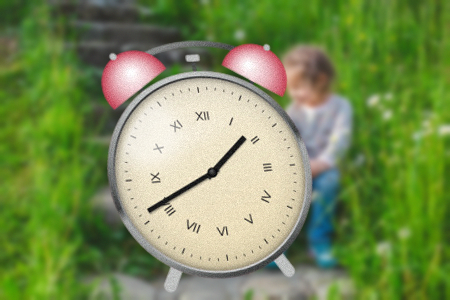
1:41
